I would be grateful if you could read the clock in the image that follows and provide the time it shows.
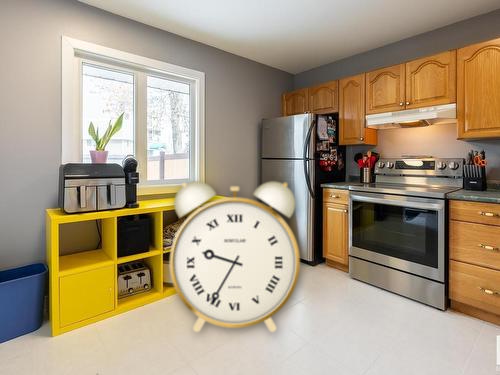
9:35
